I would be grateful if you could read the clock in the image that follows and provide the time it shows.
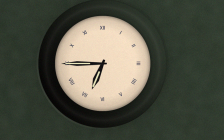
6:45
